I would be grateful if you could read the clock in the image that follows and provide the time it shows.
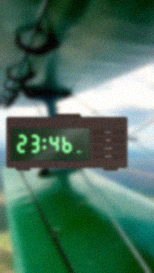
23:46
